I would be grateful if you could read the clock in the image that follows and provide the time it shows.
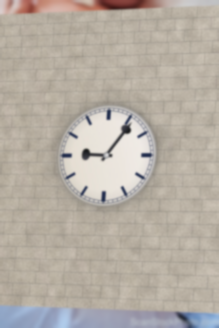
9:06
